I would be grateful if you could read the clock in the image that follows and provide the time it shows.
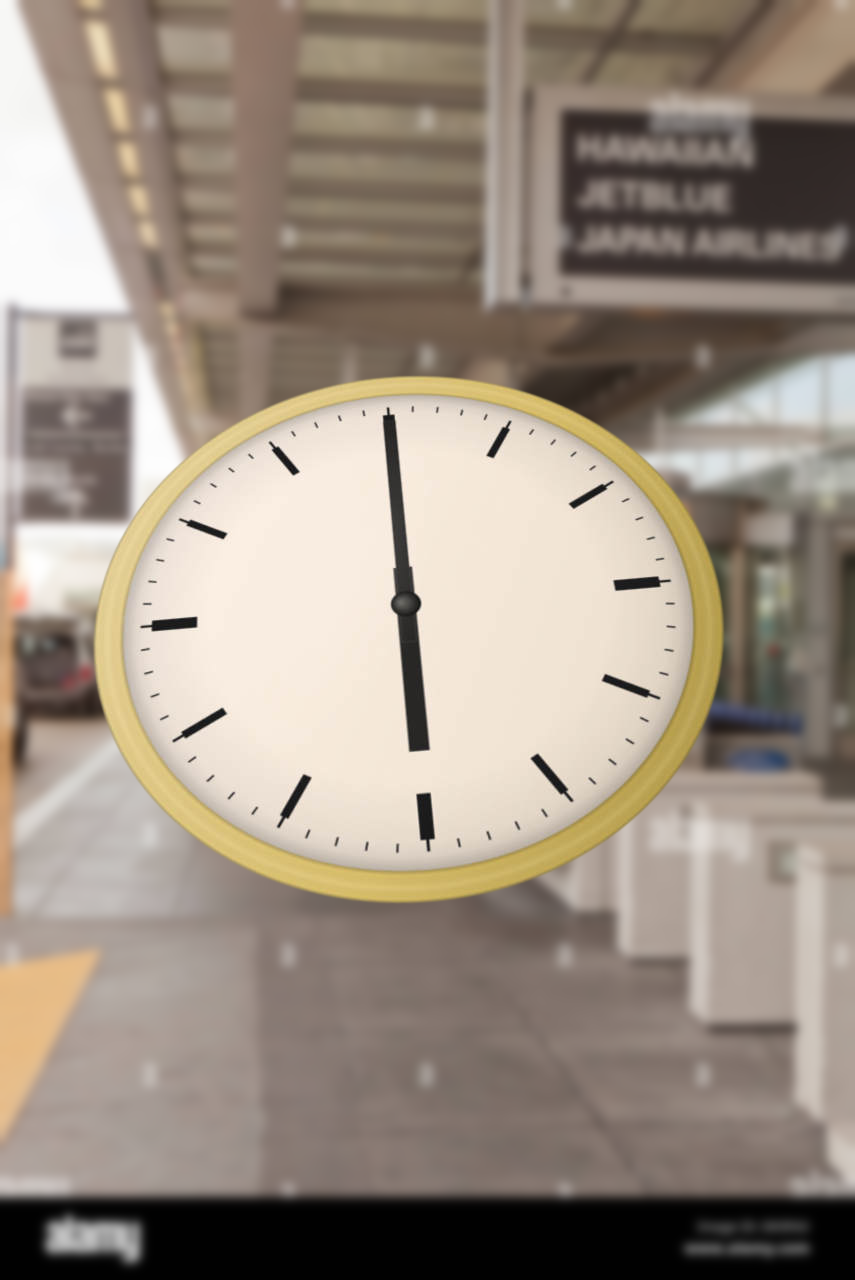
6:00
